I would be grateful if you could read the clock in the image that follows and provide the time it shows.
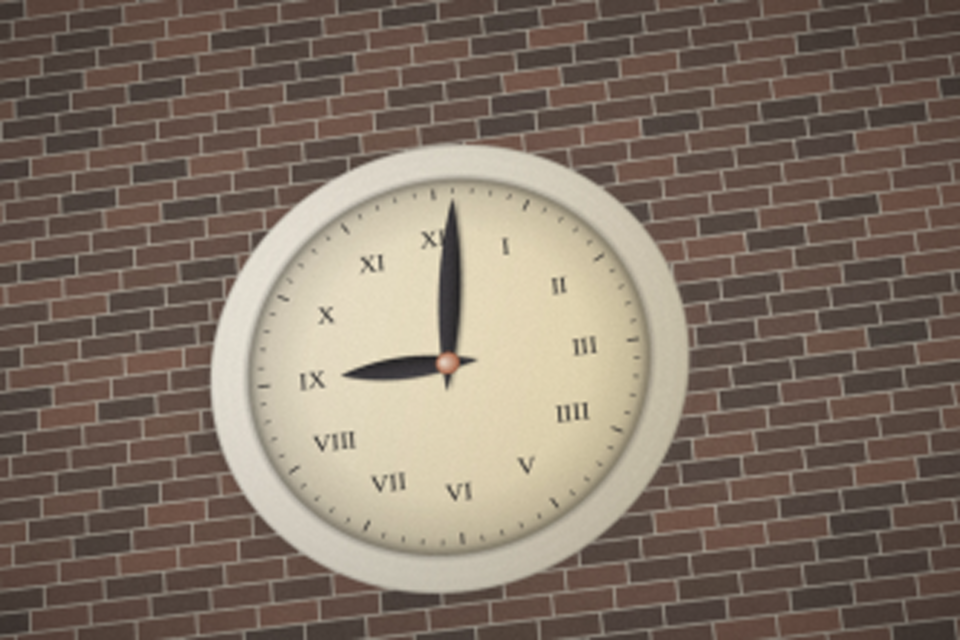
9:01
